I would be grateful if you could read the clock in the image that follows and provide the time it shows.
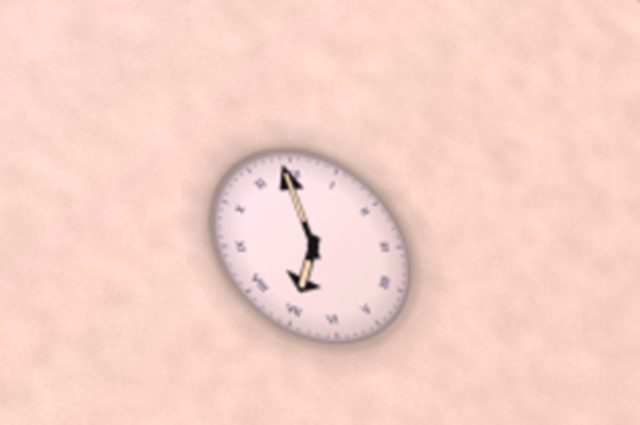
6:59
